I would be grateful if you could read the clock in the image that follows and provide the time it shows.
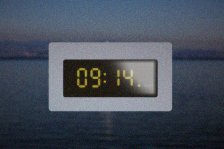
9:14
